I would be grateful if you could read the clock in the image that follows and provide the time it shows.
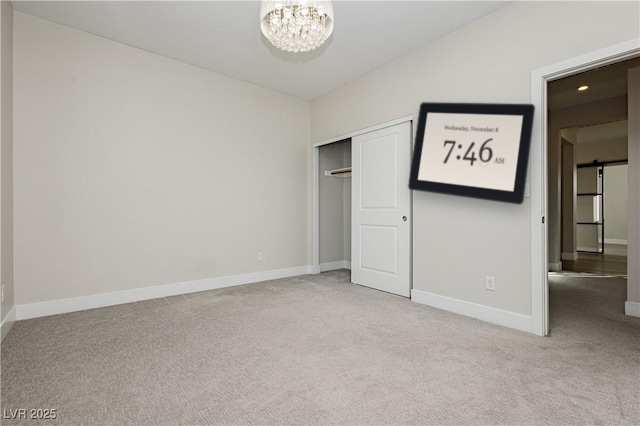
7:46
